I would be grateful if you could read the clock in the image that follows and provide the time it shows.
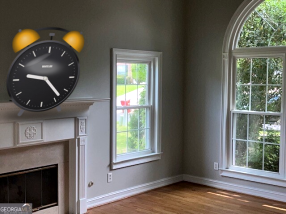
9:23
